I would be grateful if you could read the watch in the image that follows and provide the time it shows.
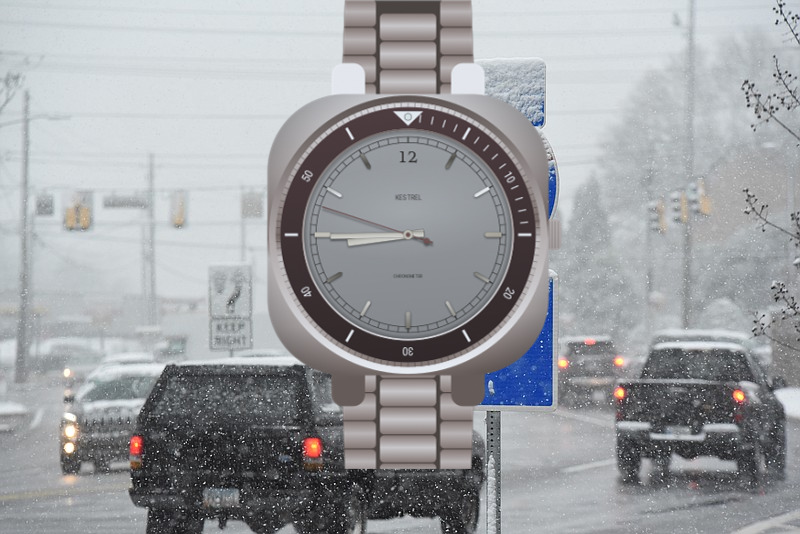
8:44:48
